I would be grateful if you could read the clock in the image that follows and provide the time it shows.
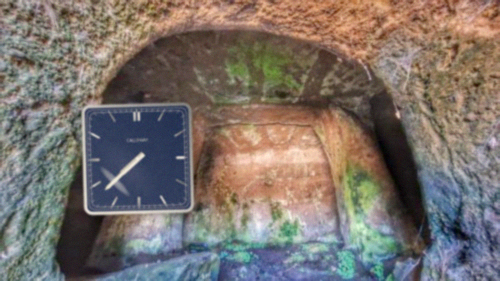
7:38
